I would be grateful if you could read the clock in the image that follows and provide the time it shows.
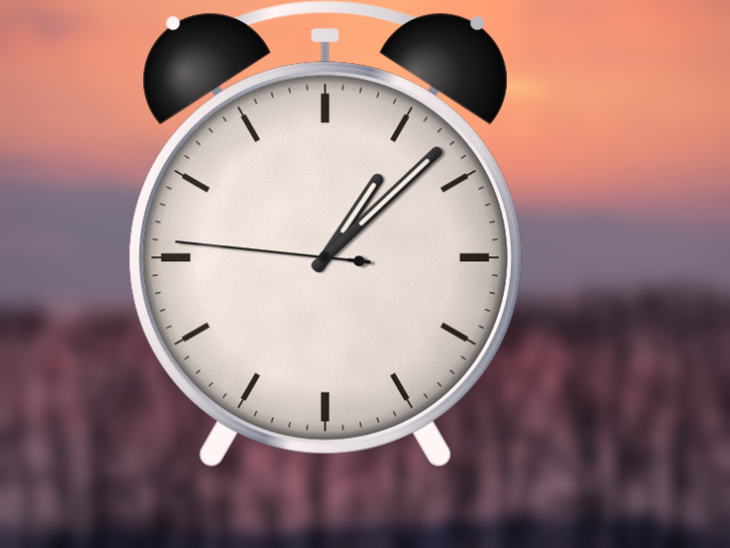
1:07:46
